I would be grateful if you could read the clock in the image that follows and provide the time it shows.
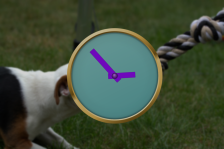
2:53
